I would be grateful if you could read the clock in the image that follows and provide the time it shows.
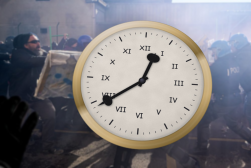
12:39
